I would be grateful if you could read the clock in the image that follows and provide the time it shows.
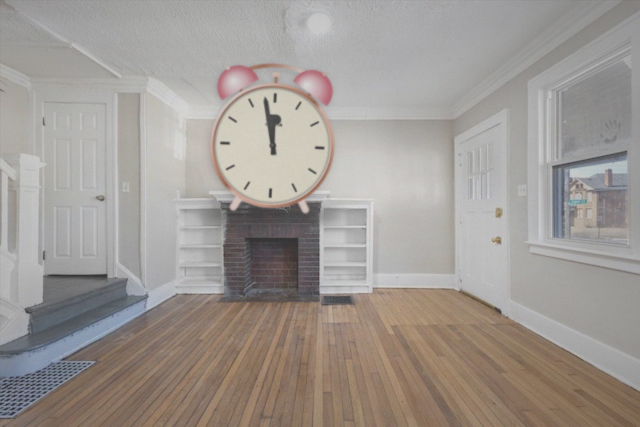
11:58
